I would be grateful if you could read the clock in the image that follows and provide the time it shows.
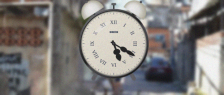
5:20
